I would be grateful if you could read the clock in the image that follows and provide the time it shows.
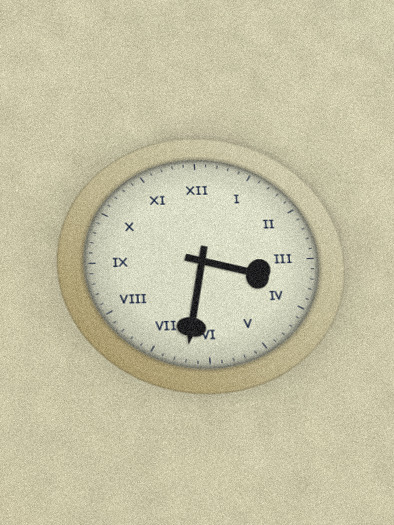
3:32
